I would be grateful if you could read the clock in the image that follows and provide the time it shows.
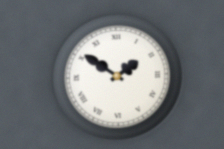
1:51
